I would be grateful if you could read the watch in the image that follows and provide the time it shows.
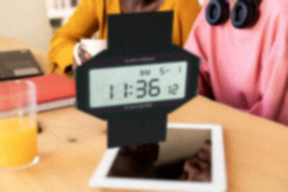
11:36
